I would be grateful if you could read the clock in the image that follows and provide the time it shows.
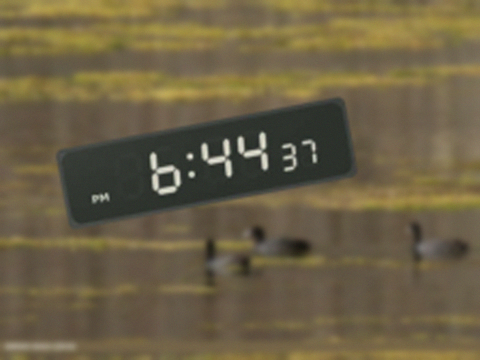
6:44:37
